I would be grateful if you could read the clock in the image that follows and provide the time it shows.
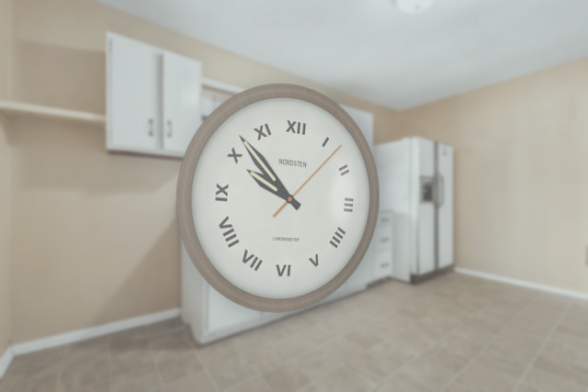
9:52:07
